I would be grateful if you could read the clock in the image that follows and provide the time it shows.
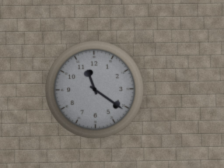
11:21
